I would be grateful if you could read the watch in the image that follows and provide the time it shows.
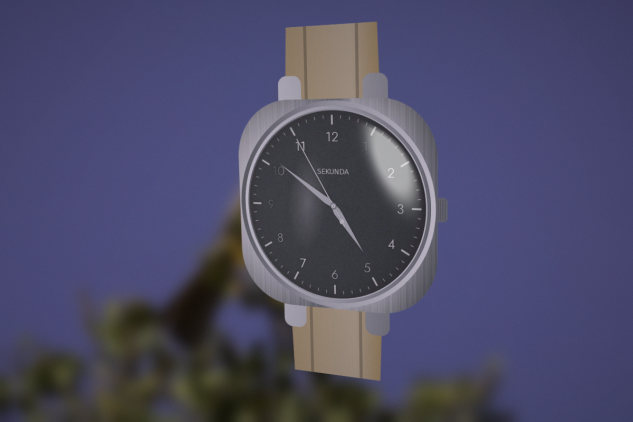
4:50:55
